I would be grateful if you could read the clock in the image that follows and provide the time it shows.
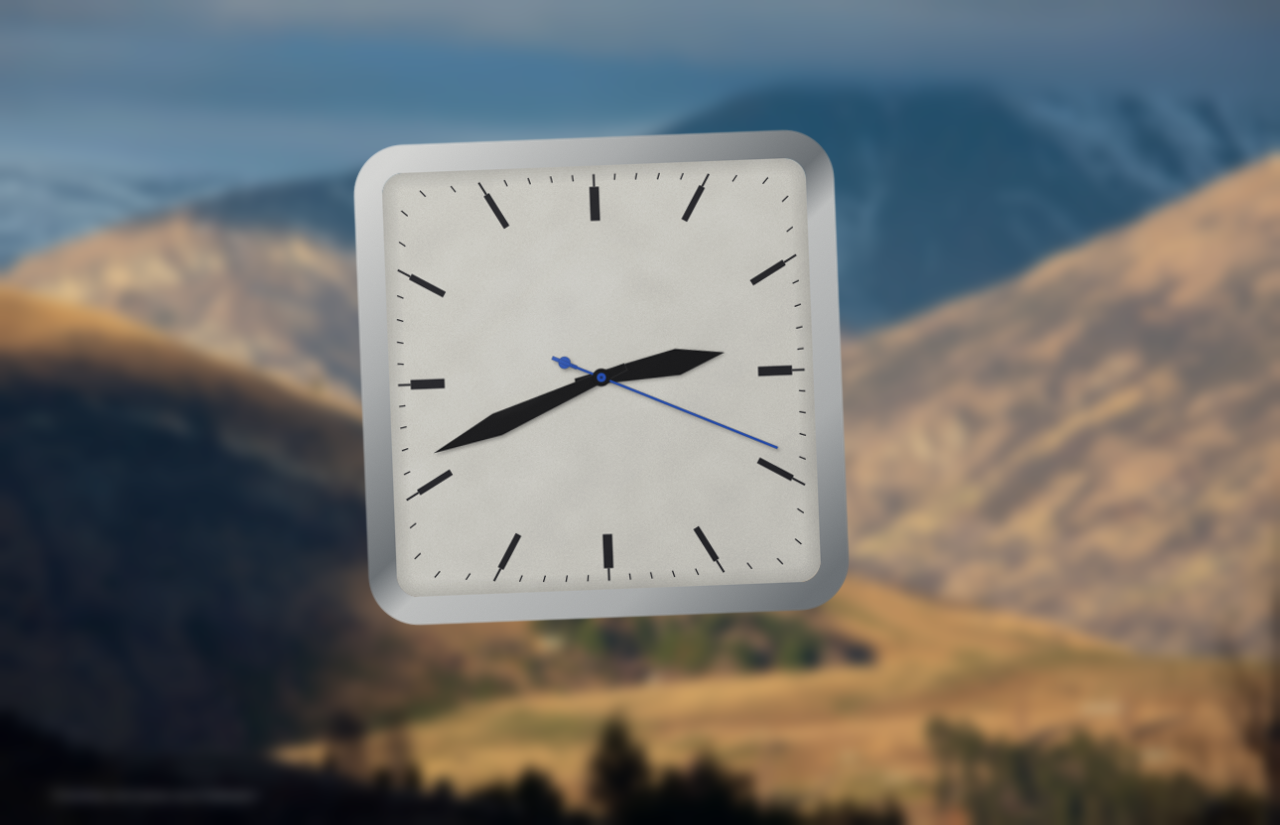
2:41:19
